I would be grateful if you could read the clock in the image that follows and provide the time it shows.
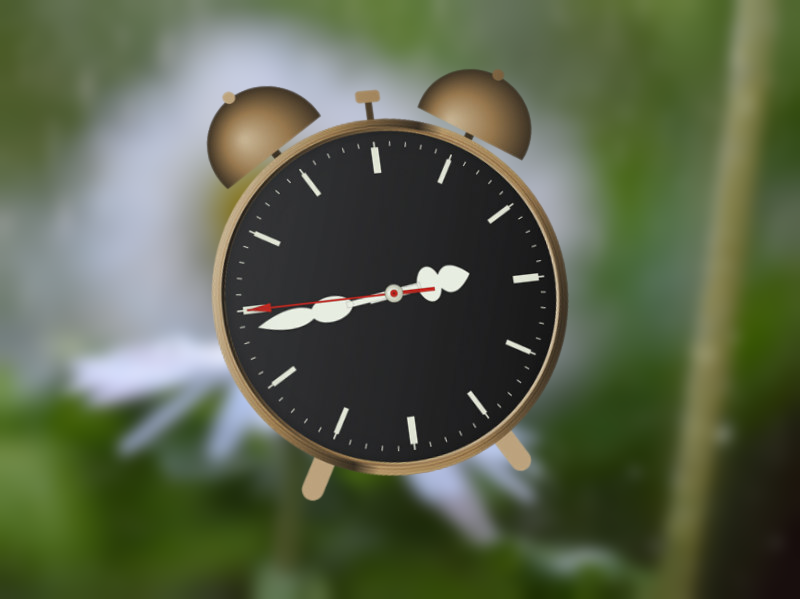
2:43:45
